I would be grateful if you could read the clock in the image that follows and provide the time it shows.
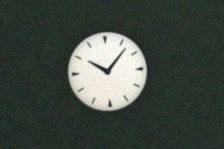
10:07
